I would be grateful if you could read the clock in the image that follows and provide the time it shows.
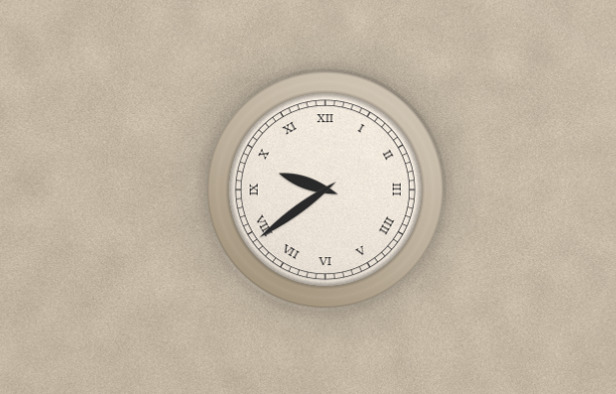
9:39
